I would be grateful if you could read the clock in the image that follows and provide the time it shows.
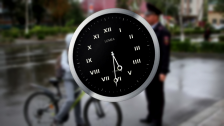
5:31
